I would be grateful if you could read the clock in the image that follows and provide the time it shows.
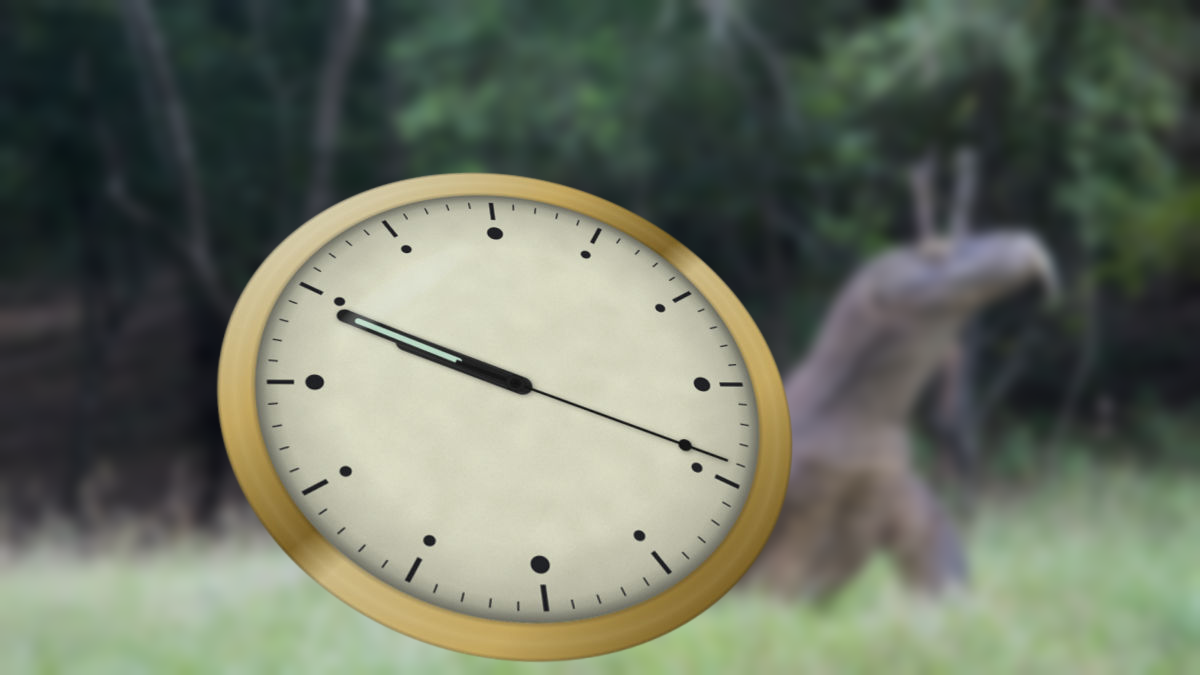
9:49:19
